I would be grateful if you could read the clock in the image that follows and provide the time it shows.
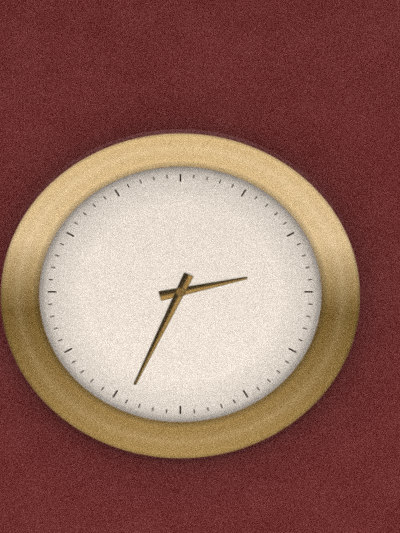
2:34
